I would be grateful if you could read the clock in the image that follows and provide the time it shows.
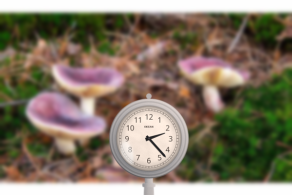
2:23
